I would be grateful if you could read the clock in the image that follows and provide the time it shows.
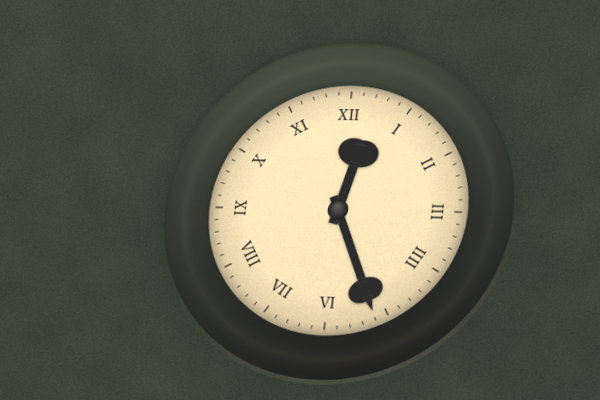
12:26
